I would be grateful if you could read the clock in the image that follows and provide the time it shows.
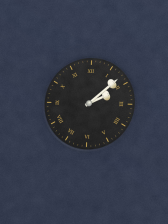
2:08
